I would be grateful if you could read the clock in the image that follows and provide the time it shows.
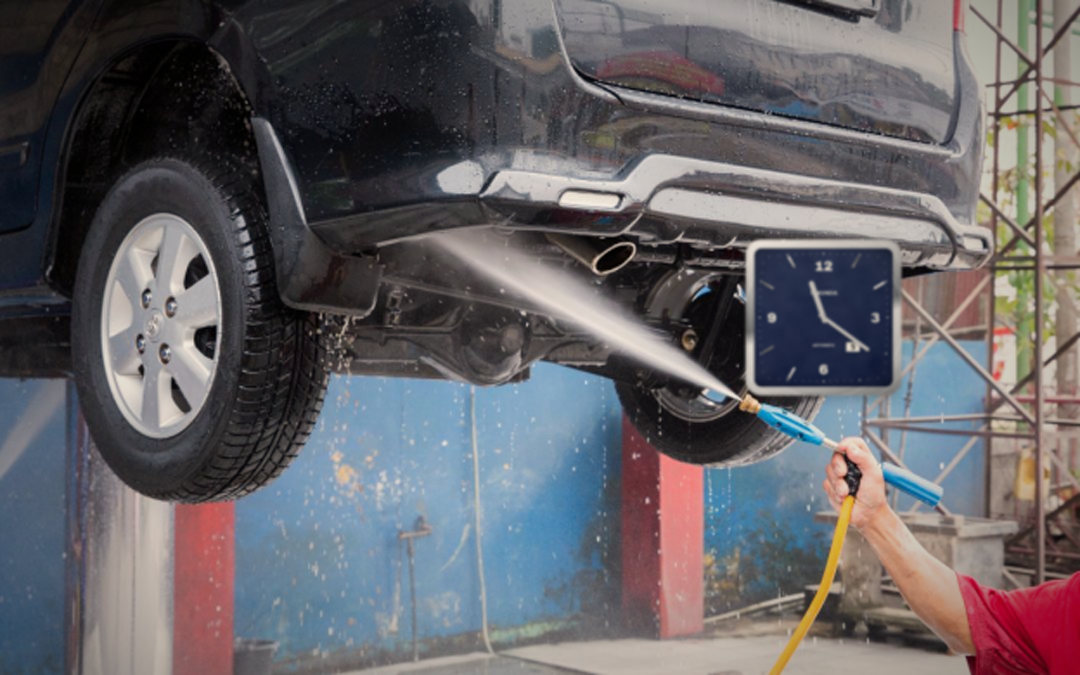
11:21
